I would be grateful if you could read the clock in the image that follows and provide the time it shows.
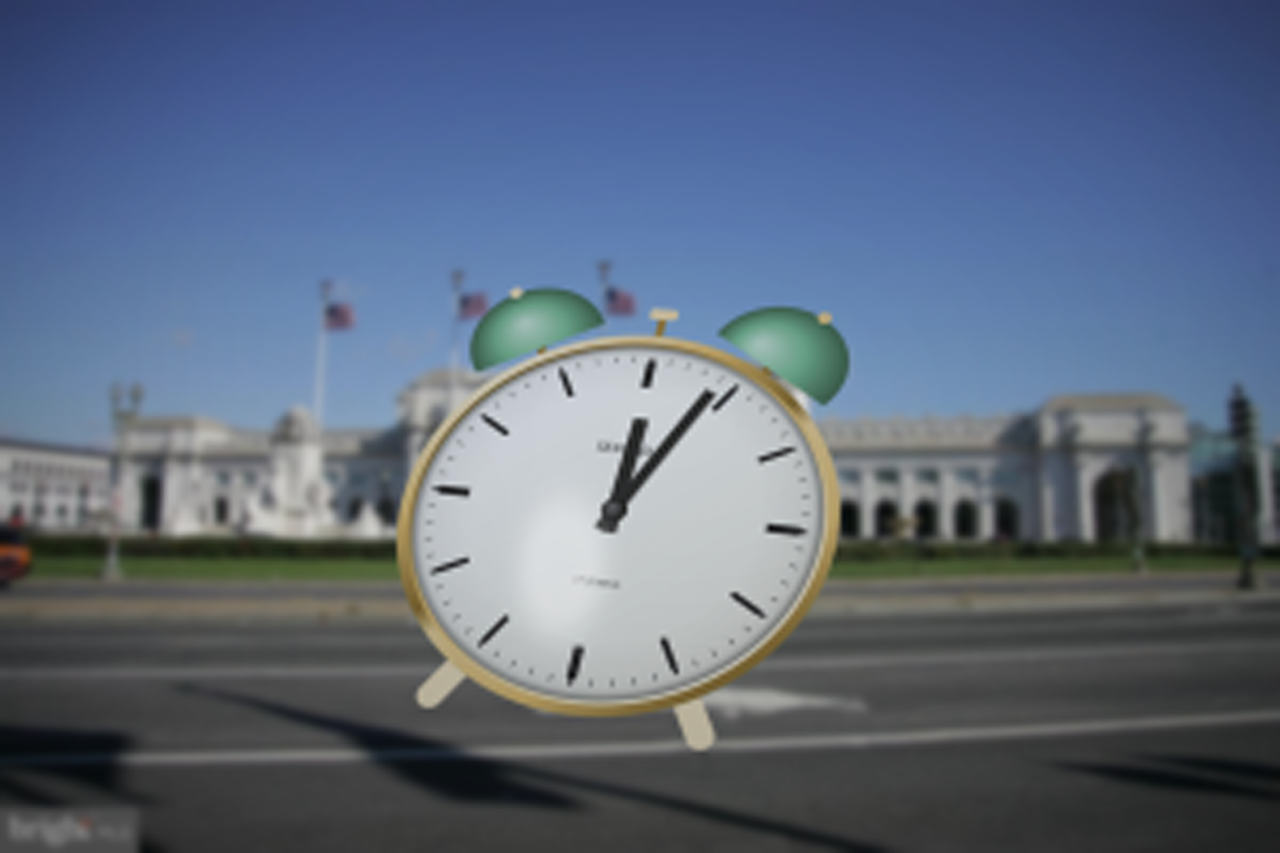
12:04
